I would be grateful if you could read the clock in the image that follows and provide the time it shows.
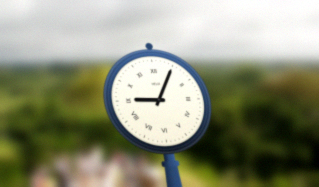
9:05
